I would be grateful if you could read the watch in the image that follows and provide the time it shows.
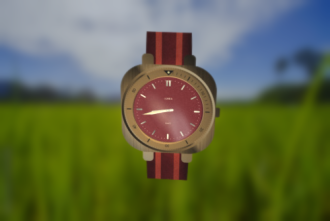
8:43
